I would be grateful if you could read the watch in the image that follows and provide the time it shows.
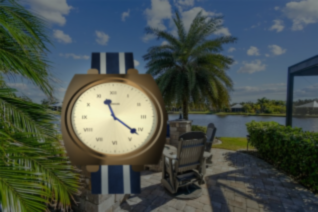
11:22
